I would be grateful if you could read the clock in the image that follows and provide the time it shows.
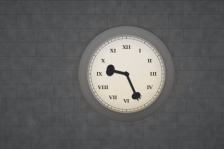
9:26
